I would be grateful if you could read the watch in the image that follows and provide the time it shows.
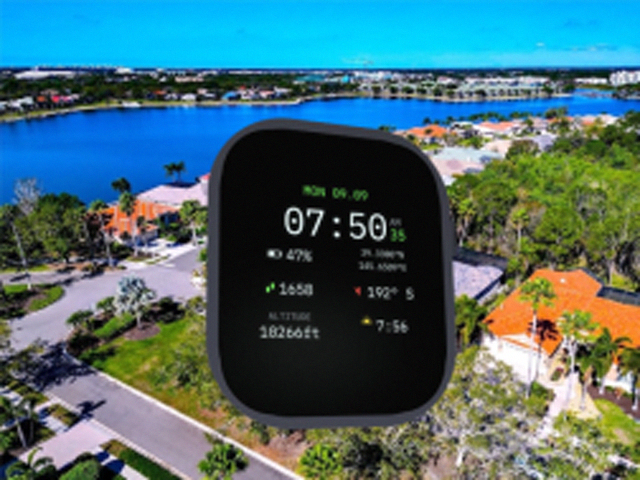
7:50
